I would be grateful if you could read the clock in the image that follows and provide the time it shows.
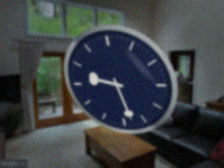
9:28
